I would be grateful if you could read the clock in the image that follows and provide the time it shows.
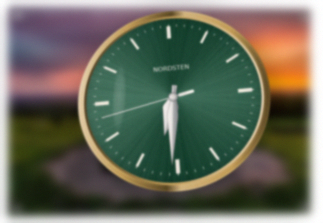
6:30:43
